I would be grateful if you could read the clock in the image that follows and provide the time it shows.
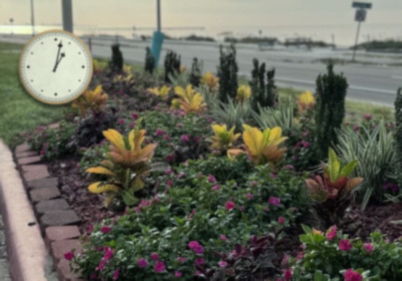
1:02
